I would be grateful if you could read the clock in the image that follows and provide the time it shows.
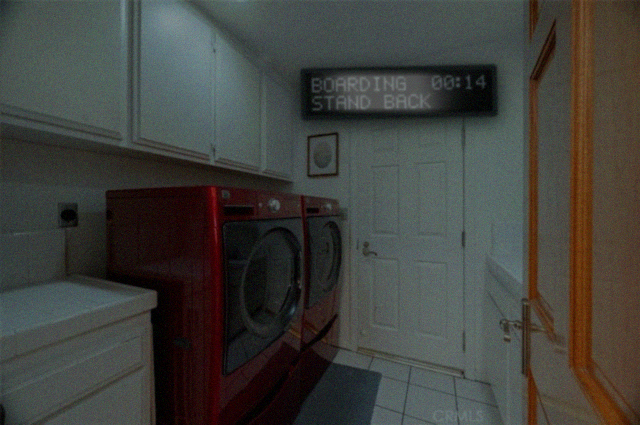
0:14
